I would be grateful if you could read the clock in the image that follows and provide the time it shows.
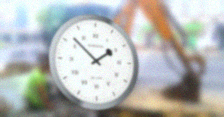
1:52
